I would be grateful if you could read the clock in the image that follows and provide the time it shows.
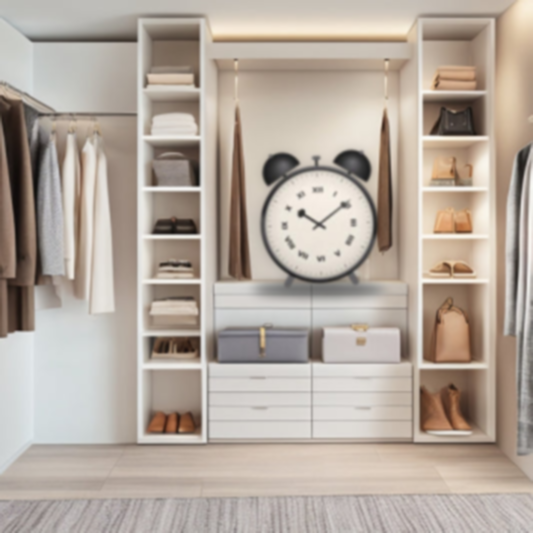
10:09
